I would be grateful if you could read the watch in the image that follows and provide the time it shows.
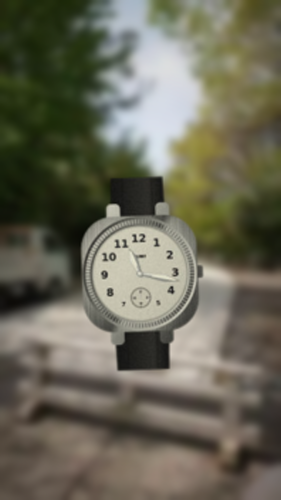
11:17
